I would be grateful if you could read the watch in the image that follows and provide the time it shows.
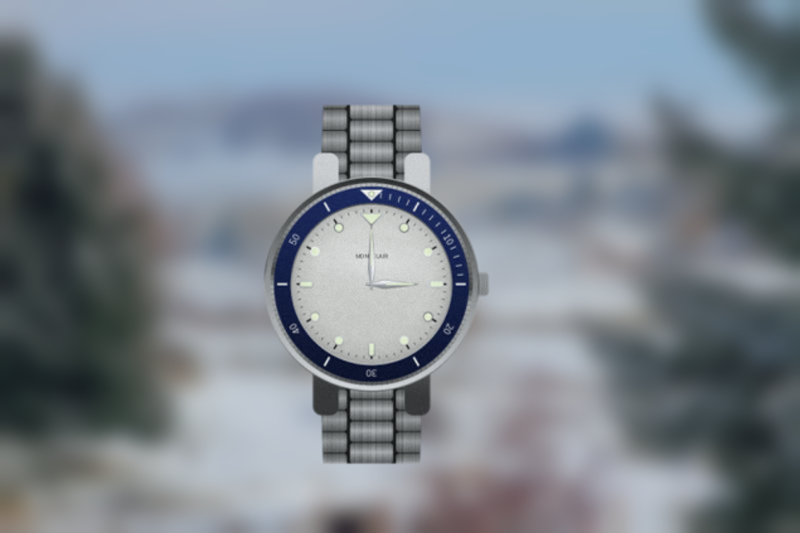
3:00
